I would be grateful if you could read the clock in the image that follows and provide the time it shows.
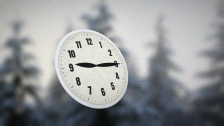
9:15
